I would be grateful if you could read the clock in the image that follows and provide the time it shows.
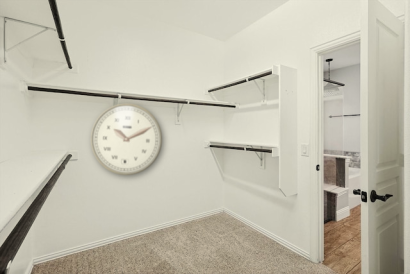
10:10
